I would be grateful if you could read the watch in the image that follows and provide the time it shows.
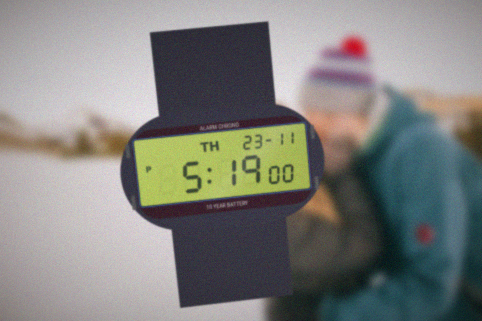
5:19:00
